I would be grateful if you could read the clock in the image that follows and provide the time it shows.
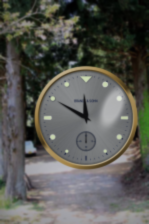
11:50
